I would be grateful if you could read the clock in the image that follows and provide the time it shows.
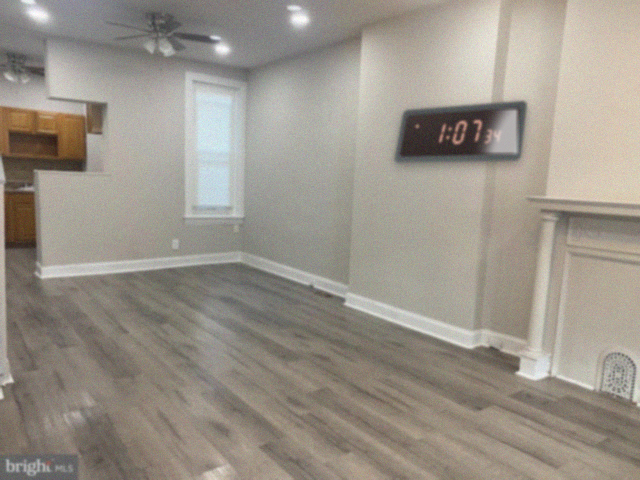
1:07:34
